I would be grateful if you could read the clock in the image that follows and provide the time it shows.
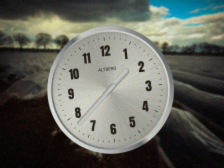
1:38
